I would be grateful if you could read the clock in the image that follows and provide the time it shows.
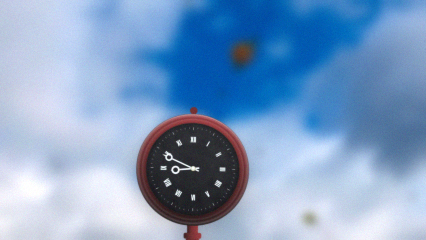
8:49
